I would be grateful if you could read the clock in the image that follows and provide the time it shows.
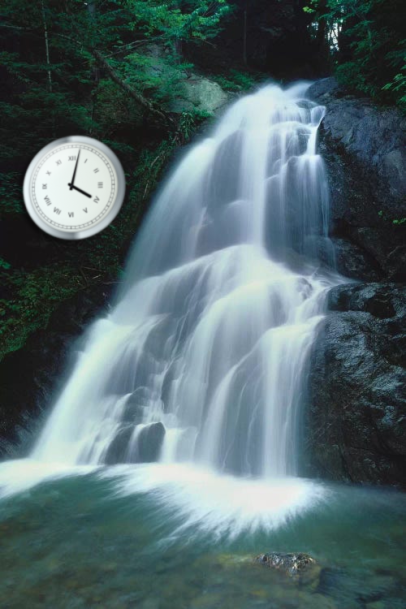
4:02
